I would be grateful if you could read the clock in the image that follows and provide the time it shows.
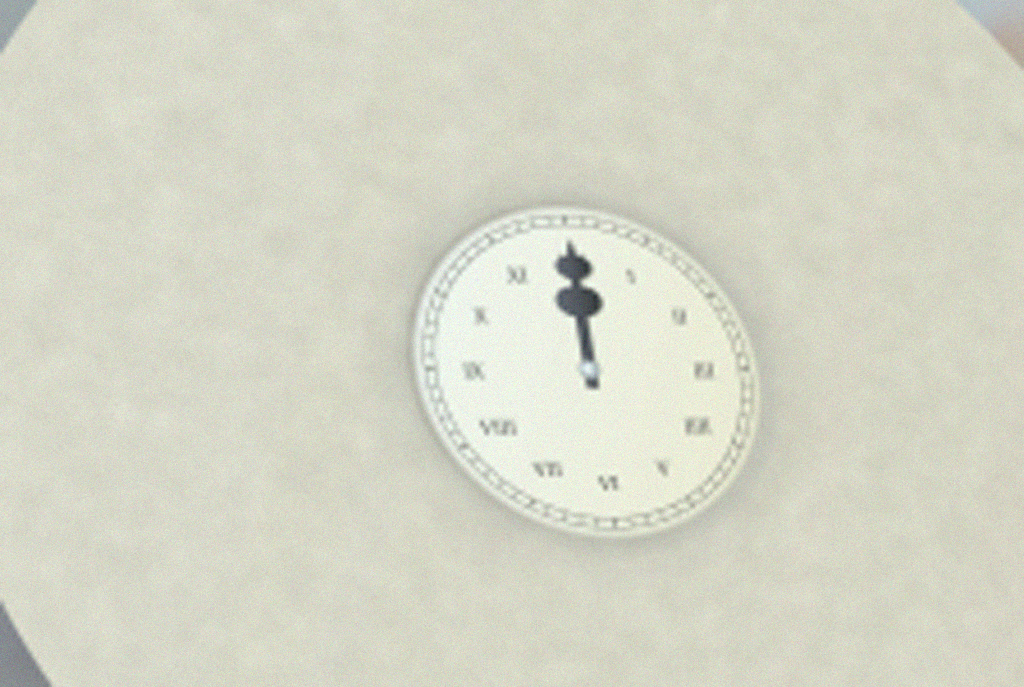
12:00
